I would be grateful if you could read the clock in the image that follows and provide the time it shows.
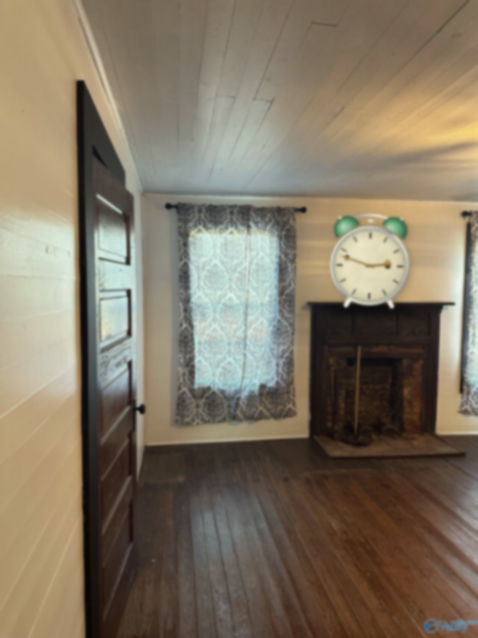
2:48
